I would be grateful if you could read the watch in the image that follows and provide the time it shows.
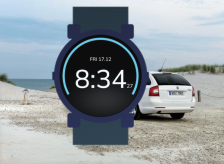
8:34
